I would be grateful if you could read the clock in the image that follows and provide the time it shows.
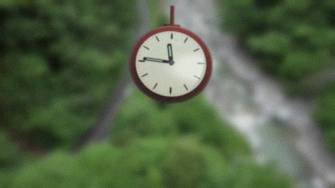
11:46
